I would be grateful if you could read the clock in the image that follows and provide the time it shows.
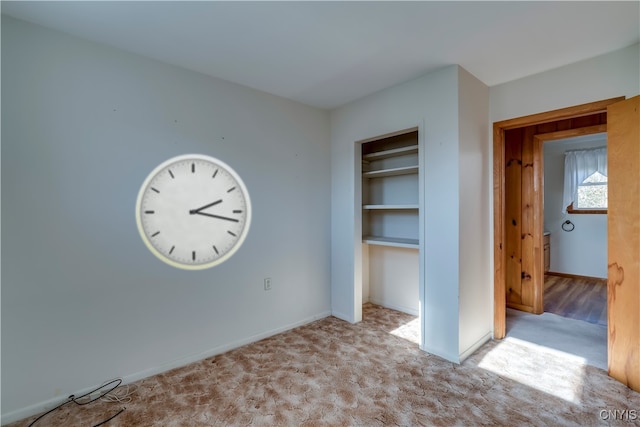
2:17
